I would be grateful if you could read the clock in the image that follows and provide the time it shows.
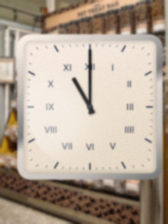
11:00
